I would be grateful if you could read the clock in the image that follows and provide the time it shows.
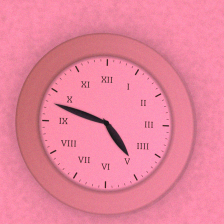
4:48
